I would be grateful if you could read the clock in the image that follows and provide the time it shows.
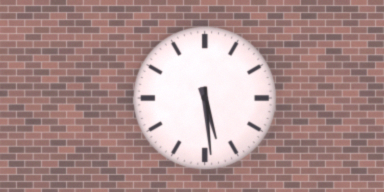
5:29
